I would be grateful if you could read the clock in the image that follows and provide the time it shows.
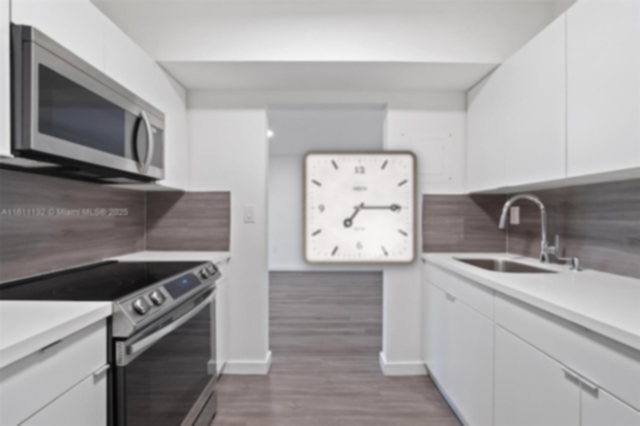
7:15
